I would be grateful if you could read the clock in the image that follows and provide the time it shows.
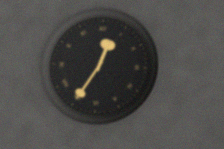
12:35
